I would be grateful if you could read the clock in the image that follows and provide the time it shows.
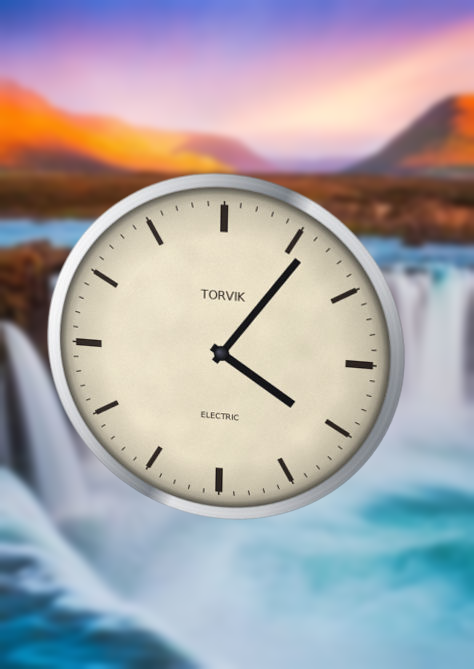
4:06
